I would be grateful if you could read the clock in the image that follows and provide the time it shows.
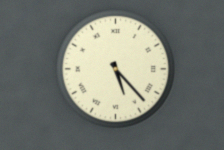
5:23
